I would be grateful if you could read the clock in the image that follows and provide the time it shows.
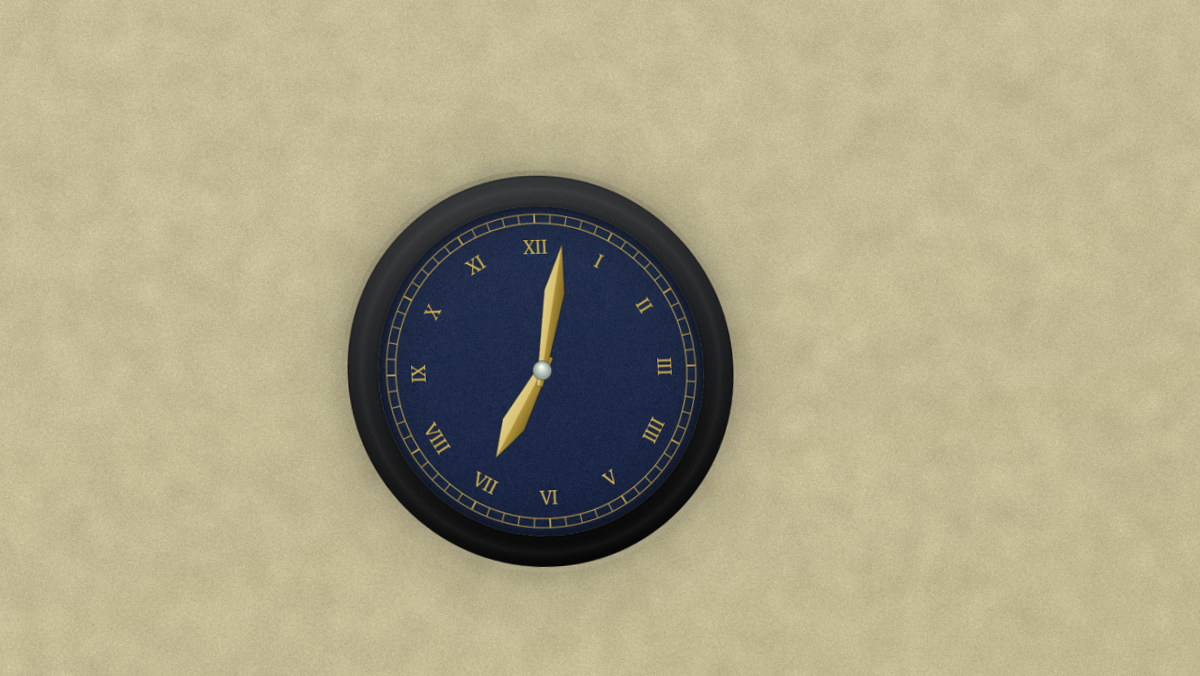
7:02
